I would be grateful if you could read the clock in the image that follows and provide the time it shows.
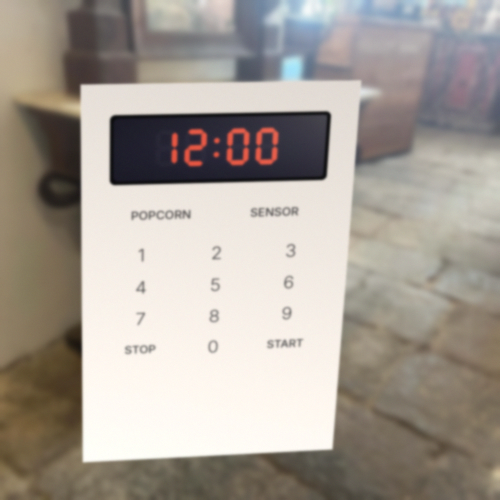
12:00
